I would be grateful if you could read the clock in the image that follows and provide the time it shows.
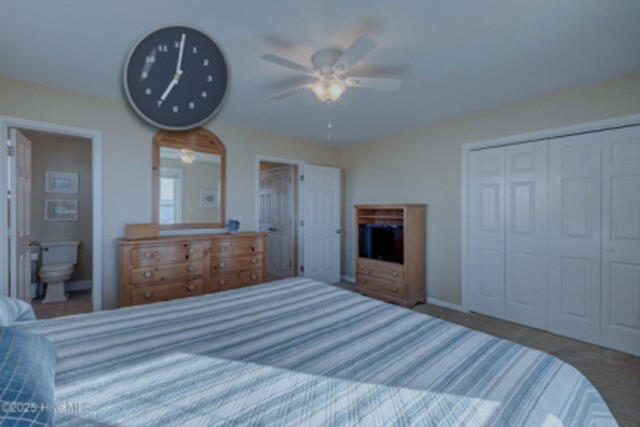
7:01
